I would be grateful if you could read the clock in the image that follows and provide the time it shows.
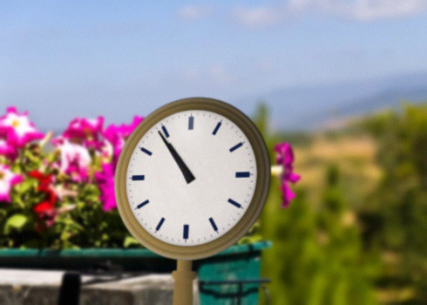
10:54
